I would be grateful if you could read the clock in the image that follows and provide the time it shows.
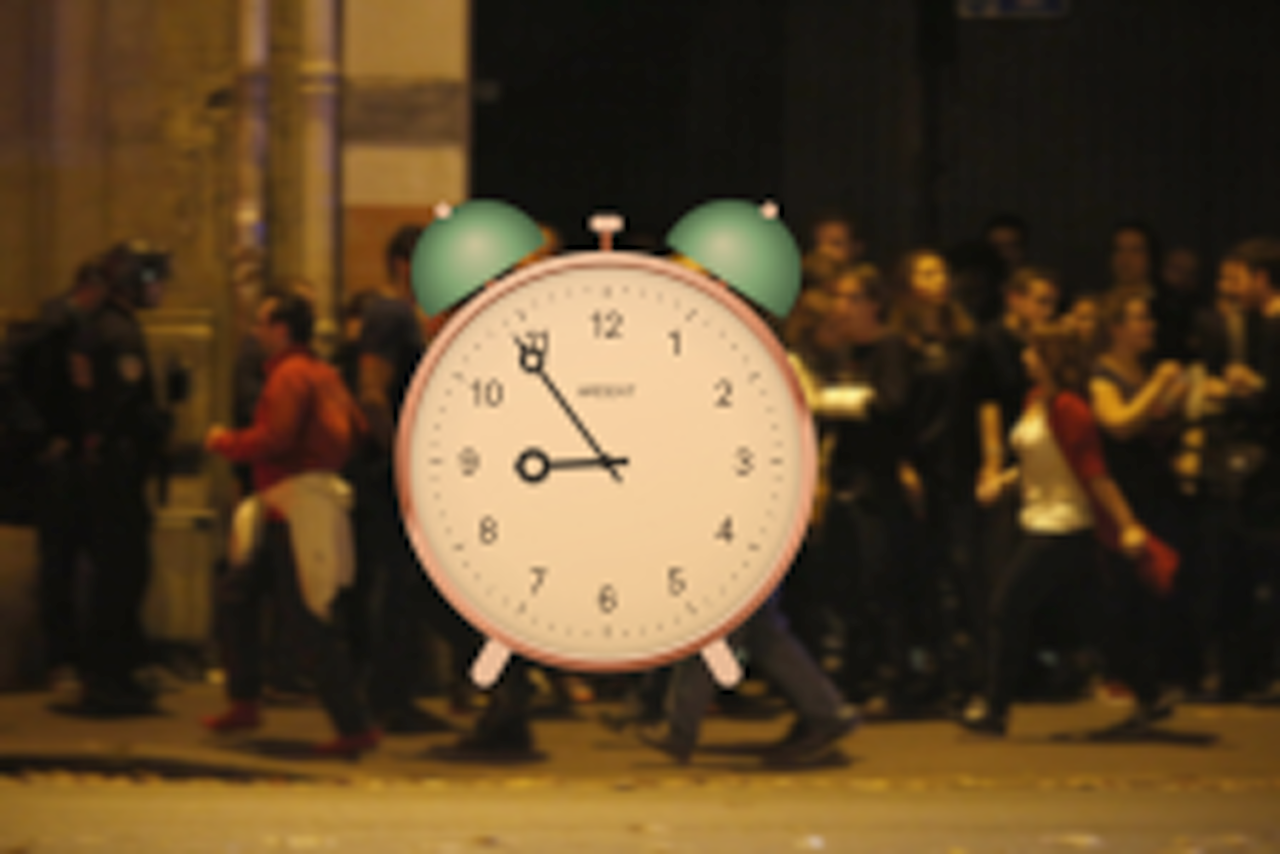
8:54
